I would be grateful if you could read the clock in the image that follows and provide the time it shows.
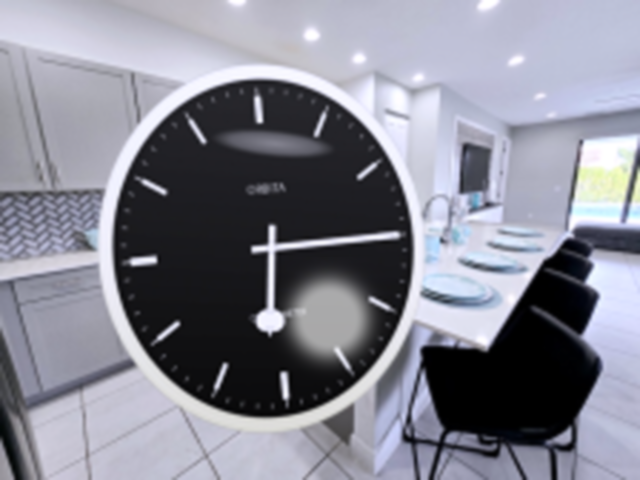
6:15
